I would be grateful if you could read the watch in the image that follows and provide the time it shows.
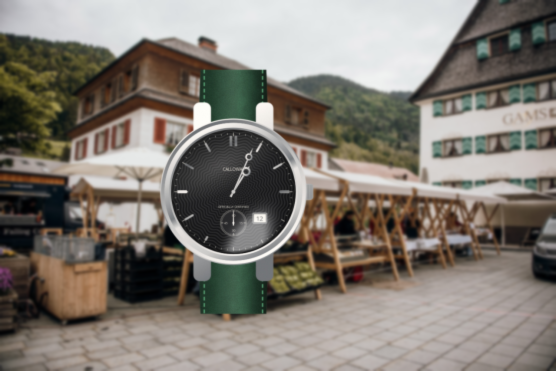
1:04
